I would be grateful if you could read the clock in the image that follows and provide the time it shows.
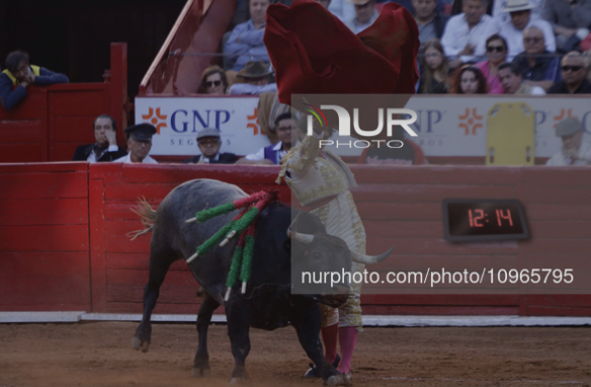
12:14
